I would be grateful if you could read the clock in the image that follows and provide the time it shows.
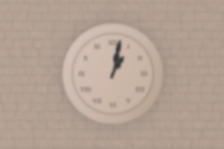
1:02
